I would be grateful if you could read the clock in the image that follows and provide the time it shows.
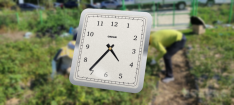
4:36
